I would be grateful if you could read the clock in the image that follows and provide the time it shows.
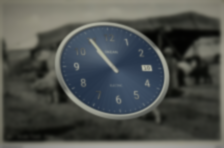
10:55
